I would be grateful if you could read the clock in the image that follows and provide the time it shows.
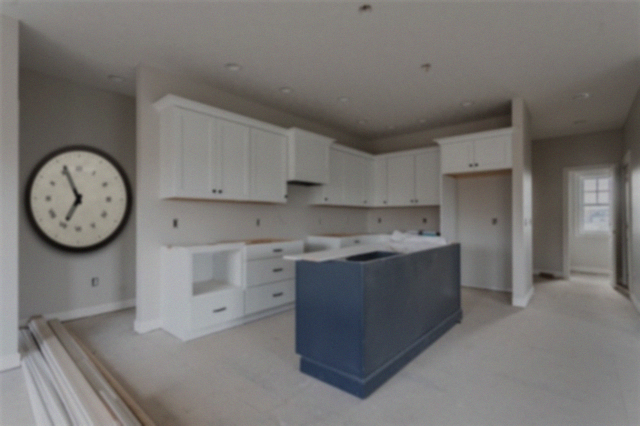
6:56
